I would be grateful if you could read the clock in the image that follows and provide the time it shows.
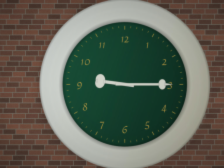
9:15
